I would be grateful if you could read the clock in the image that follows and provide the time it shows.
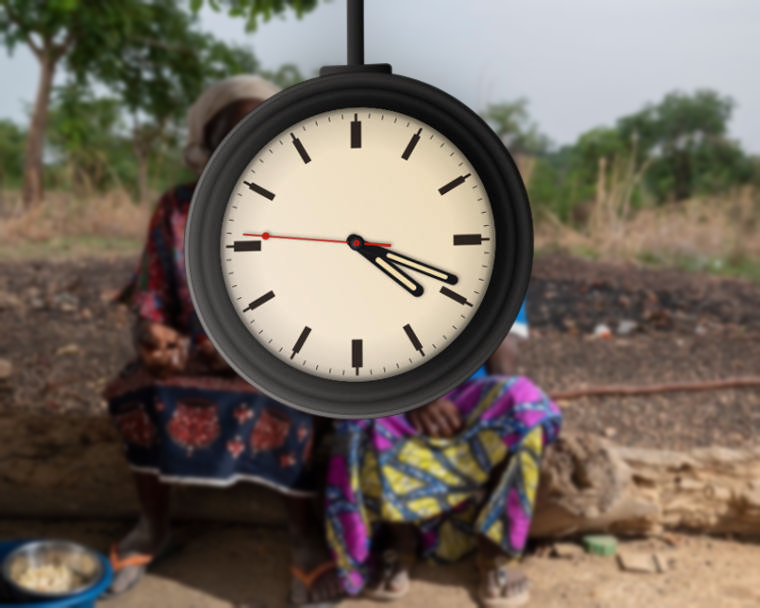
4:18:46
